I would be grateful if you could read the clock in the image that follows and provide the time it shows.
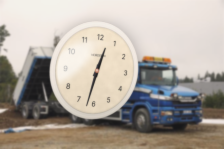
12:32
